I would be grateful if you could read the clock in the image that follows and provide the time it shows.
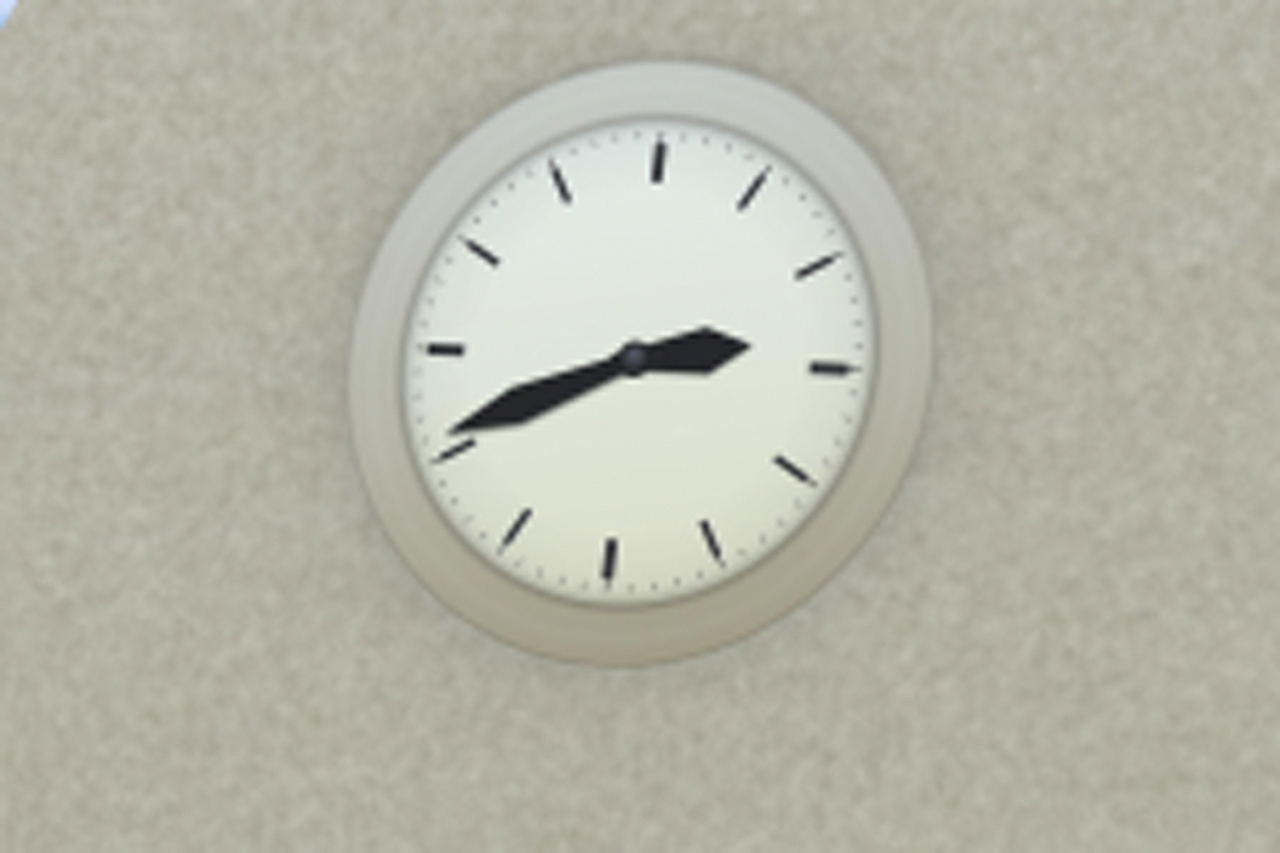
2:41
